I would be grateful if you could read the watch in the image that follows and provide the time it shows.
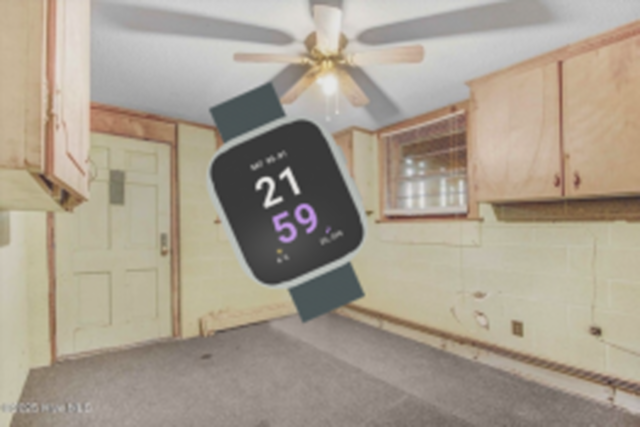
21:59
